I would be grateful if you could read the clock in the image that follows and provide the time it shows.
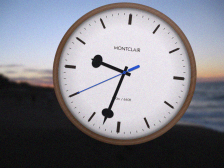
9:32:40
